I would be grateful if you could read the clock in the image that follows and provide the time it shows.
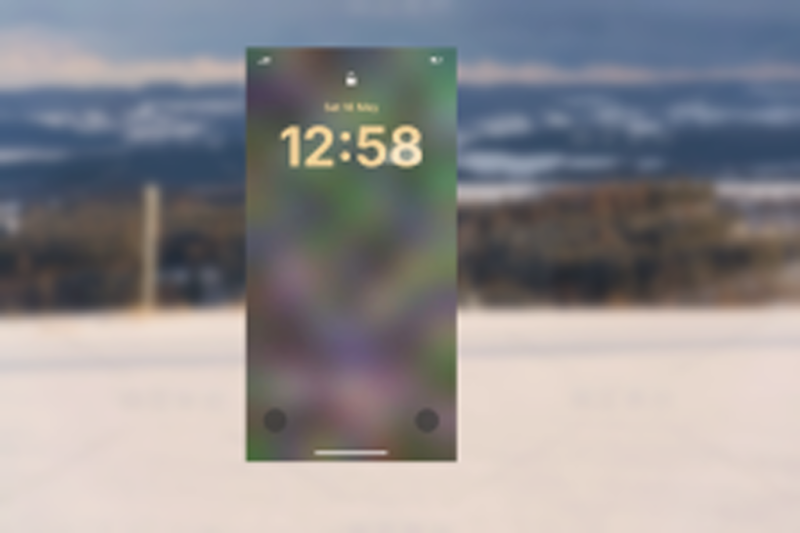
12:58
